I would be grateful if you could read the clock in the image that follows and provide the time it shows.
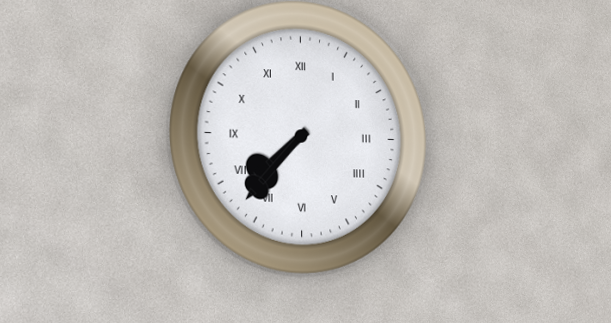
7:37
